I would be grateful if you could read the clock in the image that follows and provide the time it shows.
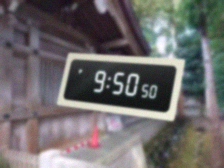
9:50:50
